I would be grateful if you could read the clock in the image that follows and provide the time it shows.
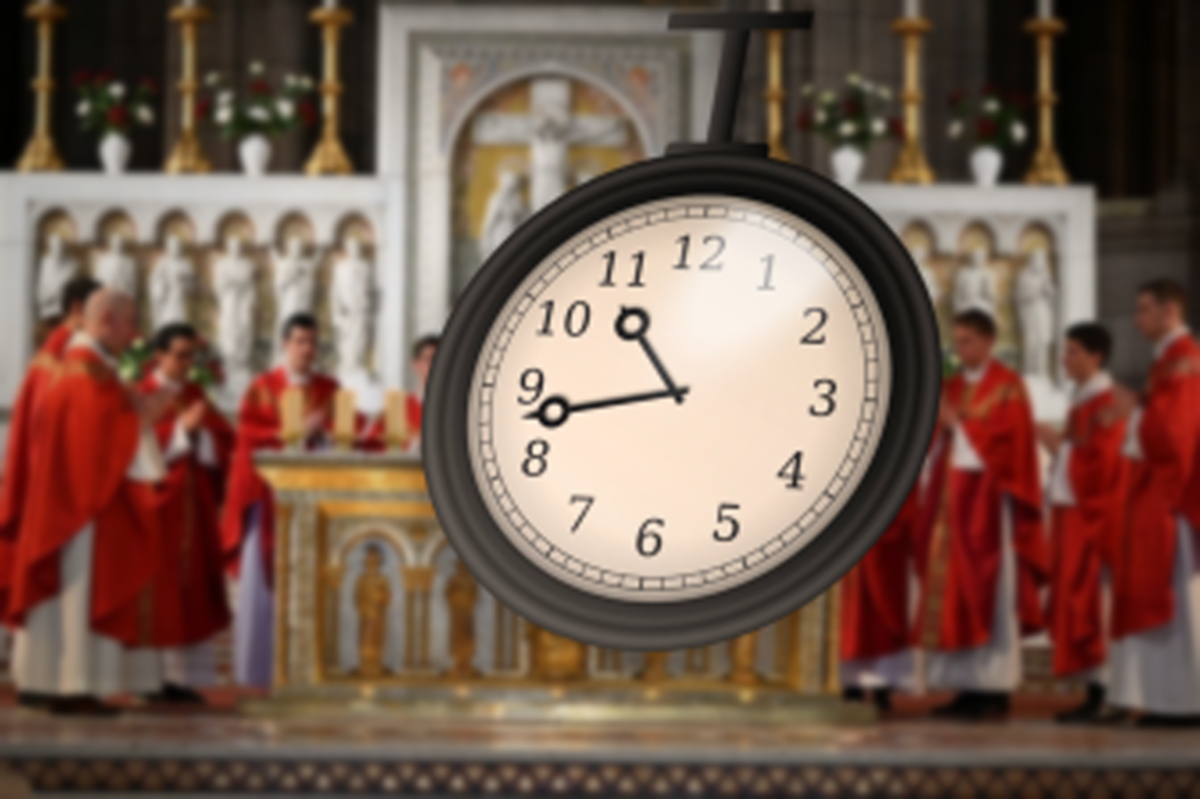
10:43
